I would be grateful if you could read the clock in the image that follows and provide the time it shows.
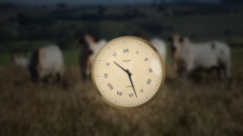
10:28
